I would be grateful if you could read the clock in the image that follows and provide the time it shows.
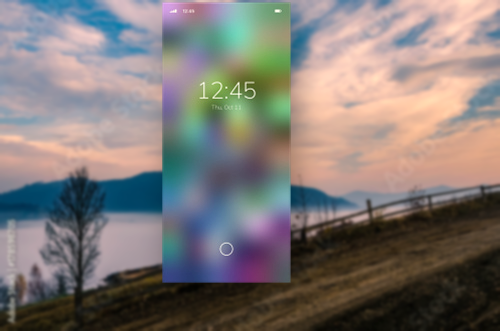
12:45
